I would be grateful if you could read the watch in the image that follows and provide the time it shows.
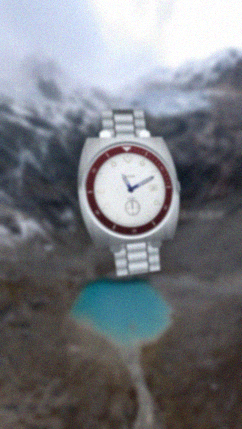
11:11
